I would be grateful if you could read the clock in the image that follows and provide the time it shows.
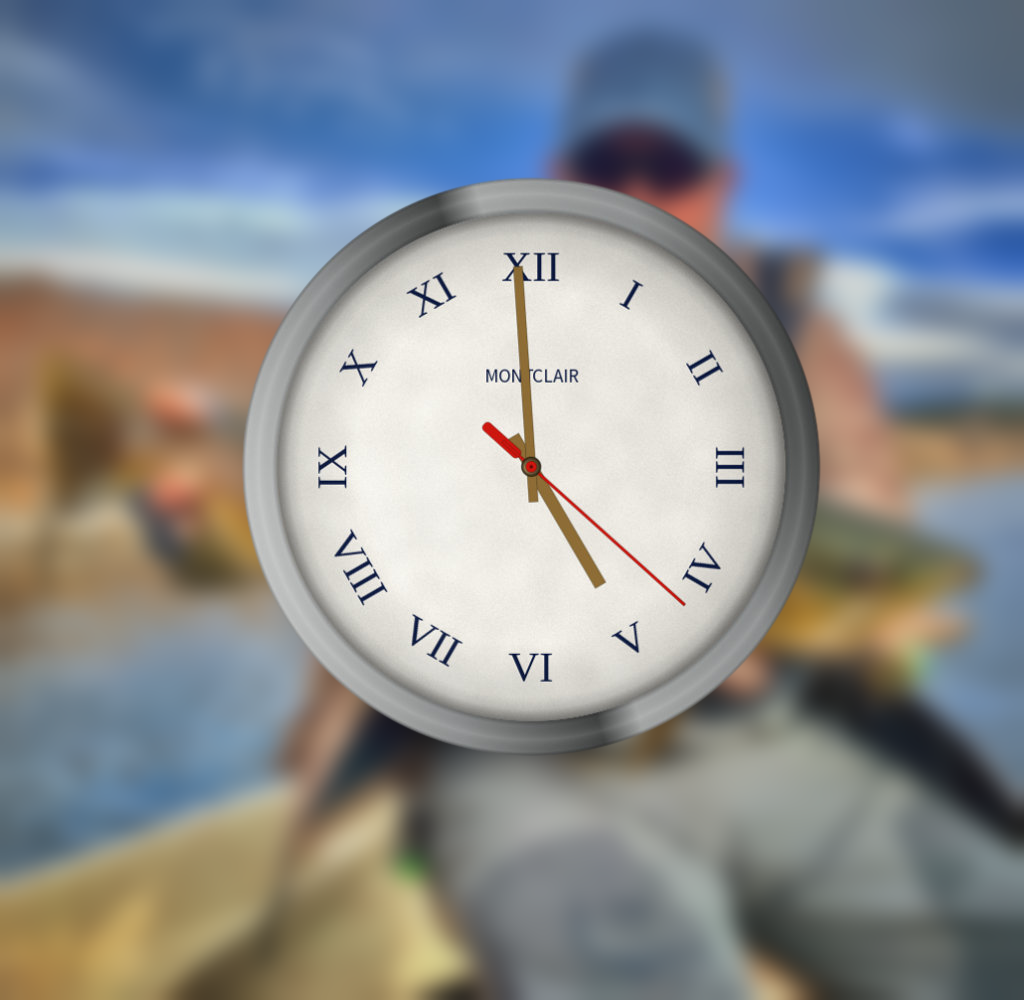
4:59:22
